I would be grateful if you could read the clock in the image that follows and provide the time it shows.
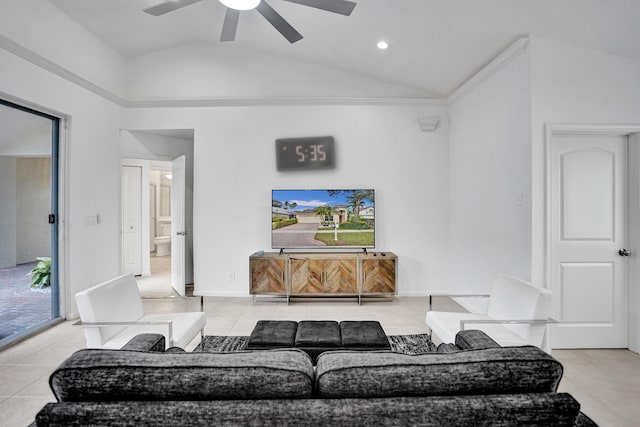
5:35
